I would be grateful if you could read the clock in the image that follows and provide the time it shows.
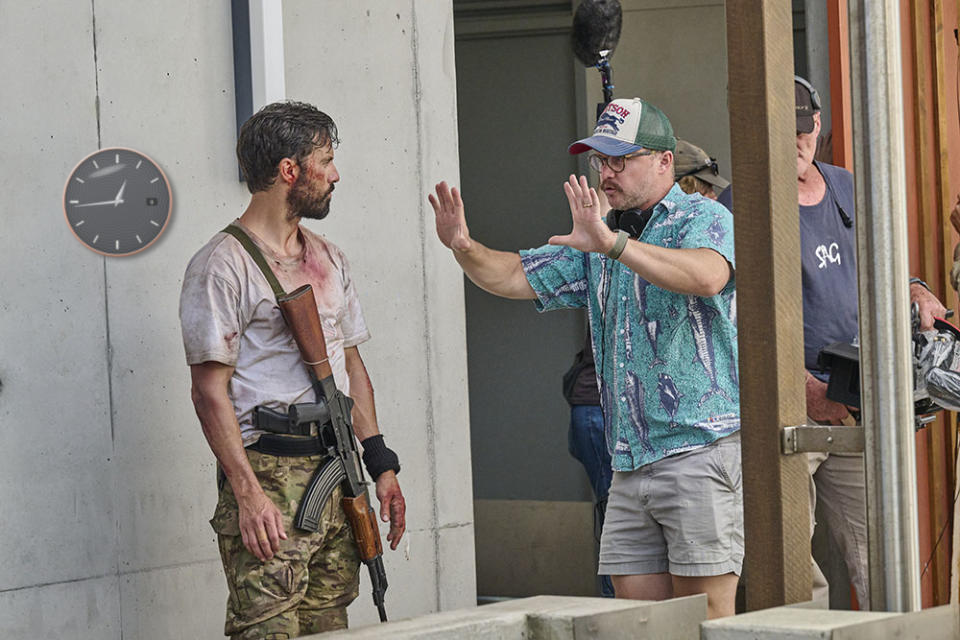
12:44
